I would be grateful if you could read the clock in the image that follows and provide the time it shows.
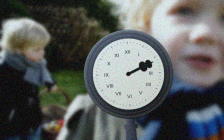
2:11
